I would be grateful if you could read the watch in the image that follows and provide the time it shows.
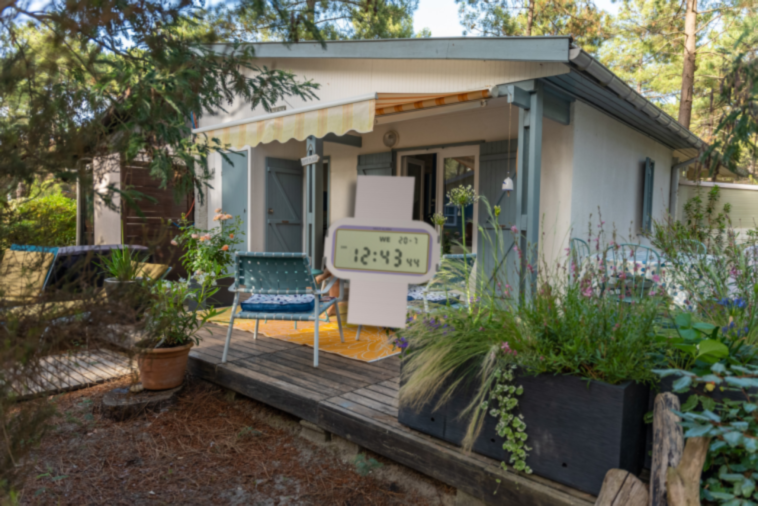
12:43
